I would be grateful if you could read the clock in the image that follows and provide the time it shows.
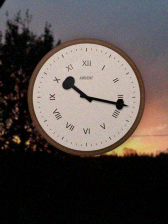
10:17
